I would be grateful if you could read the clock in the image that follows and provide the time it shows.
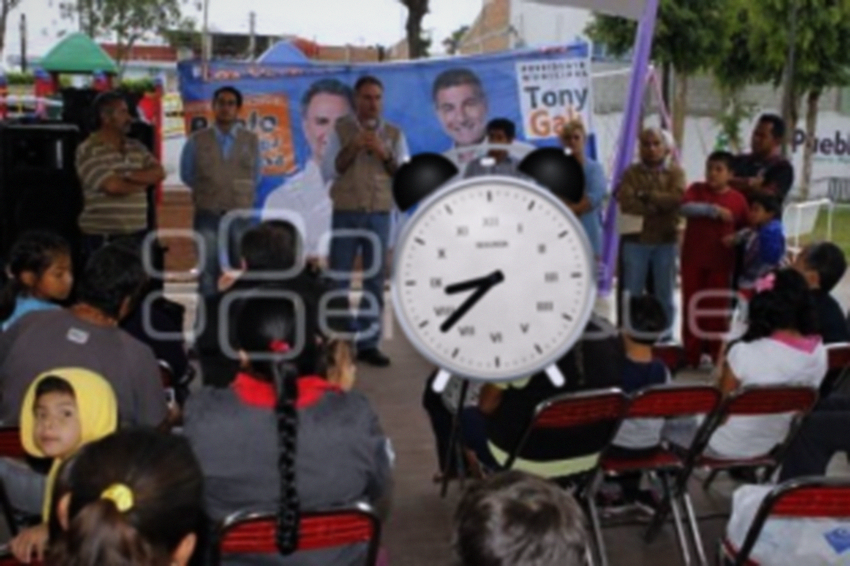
8:38
